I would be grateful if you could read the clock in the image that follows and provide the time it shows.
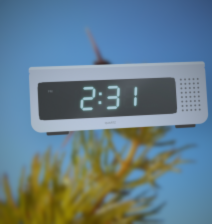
2:31
